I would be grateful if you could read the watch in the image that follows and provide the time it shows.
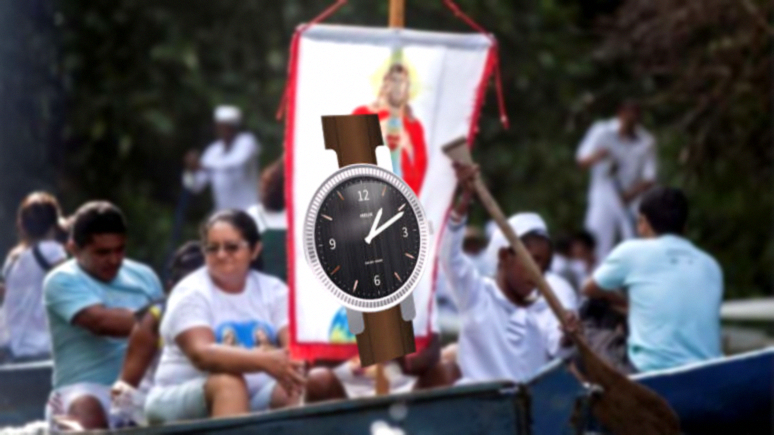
1:11
